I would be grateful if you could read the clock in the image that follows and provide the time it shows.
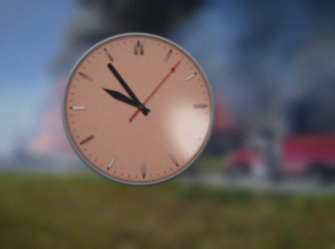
9:54:07
